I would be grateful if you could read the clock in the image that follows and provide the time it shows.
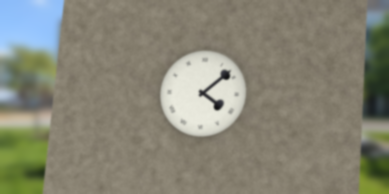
4:08
